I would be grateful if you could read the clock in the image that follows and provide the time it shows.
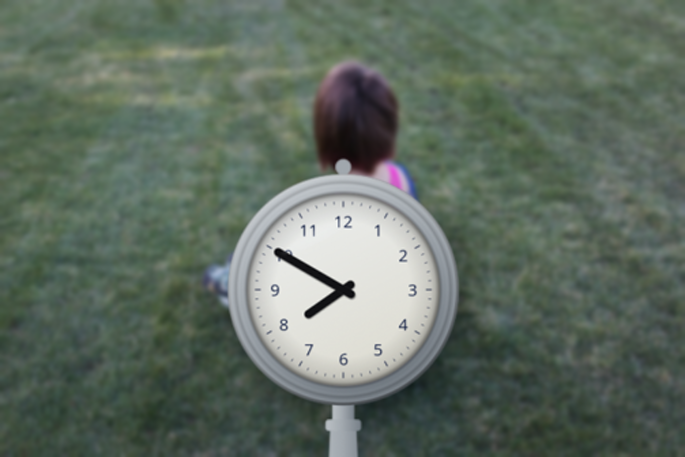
7:50
